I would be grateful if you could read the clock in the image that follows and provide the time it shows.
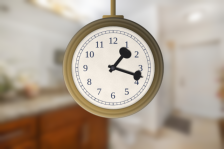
1:18
